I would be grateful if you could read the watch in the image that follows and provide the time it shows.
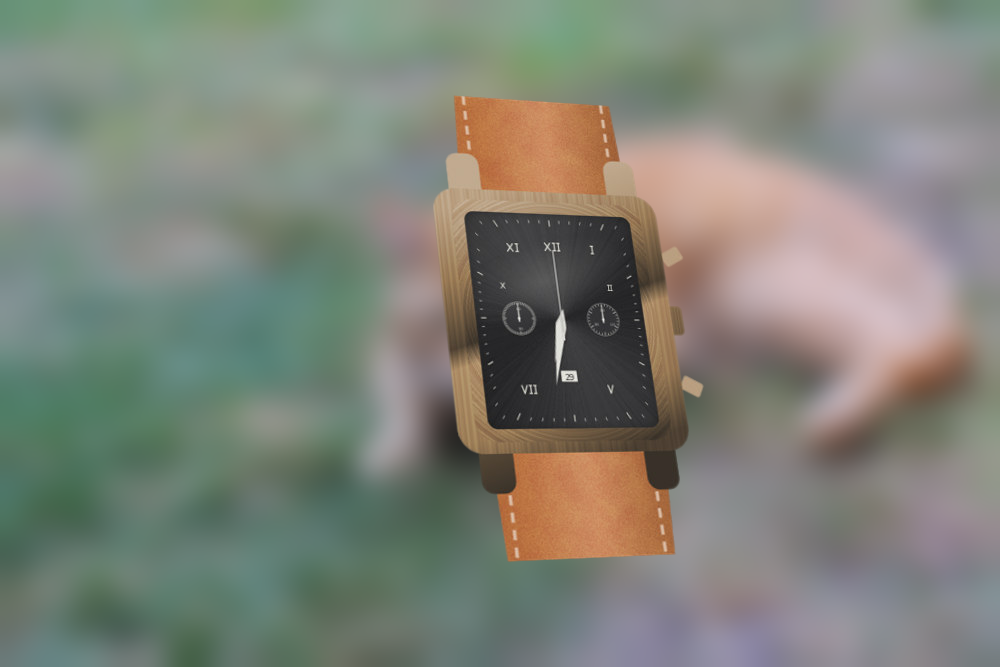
6:32
